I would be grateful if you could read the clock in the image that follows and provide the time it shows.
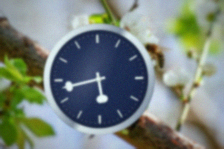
5:43
